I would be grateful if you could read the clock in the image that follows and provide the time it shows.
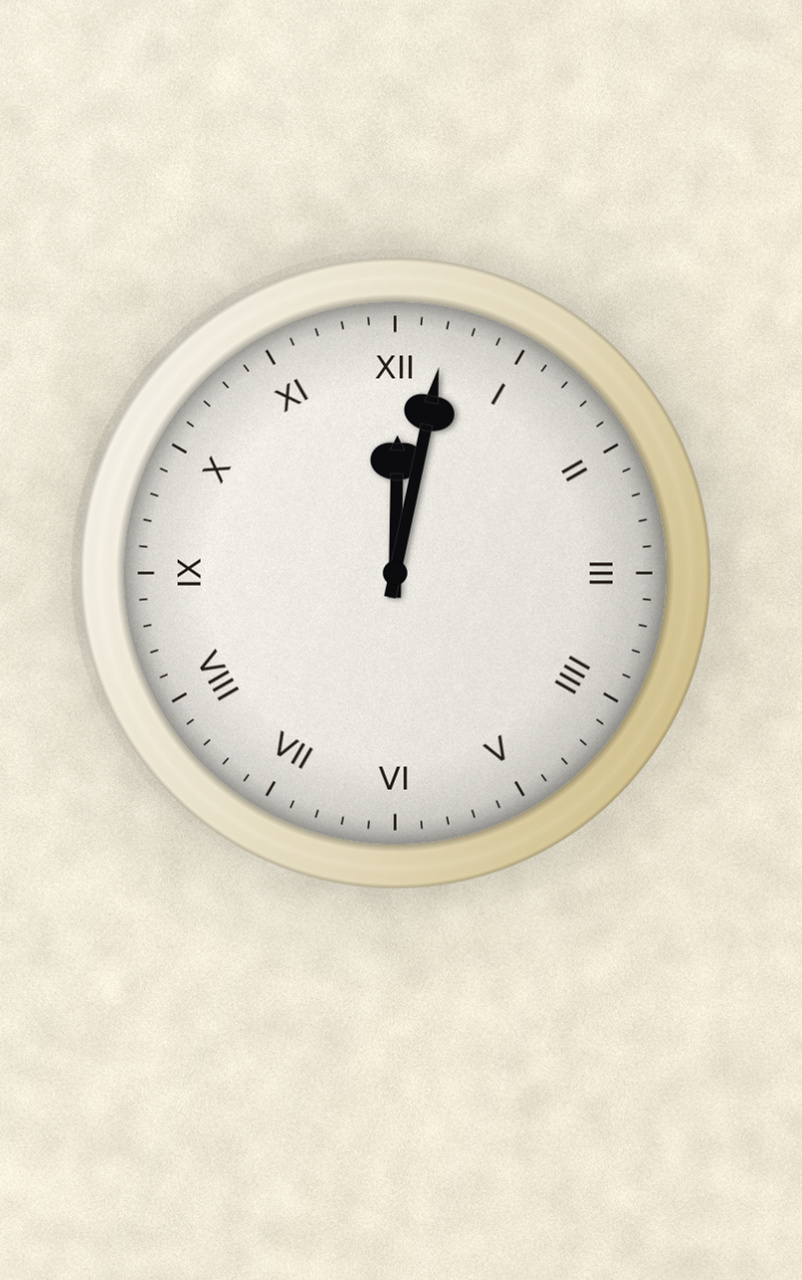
12:02
